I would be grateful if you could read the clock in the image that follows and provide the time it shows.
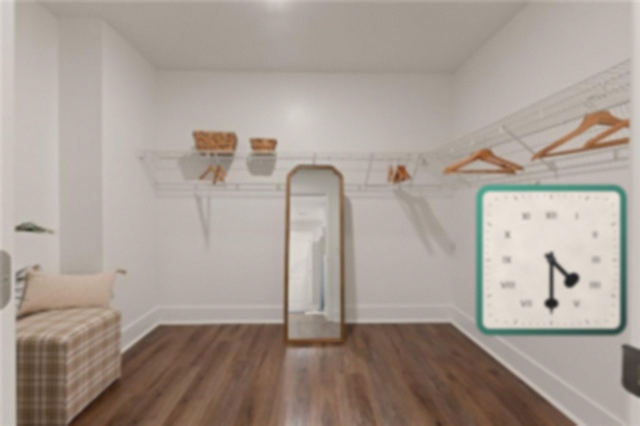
4:30
